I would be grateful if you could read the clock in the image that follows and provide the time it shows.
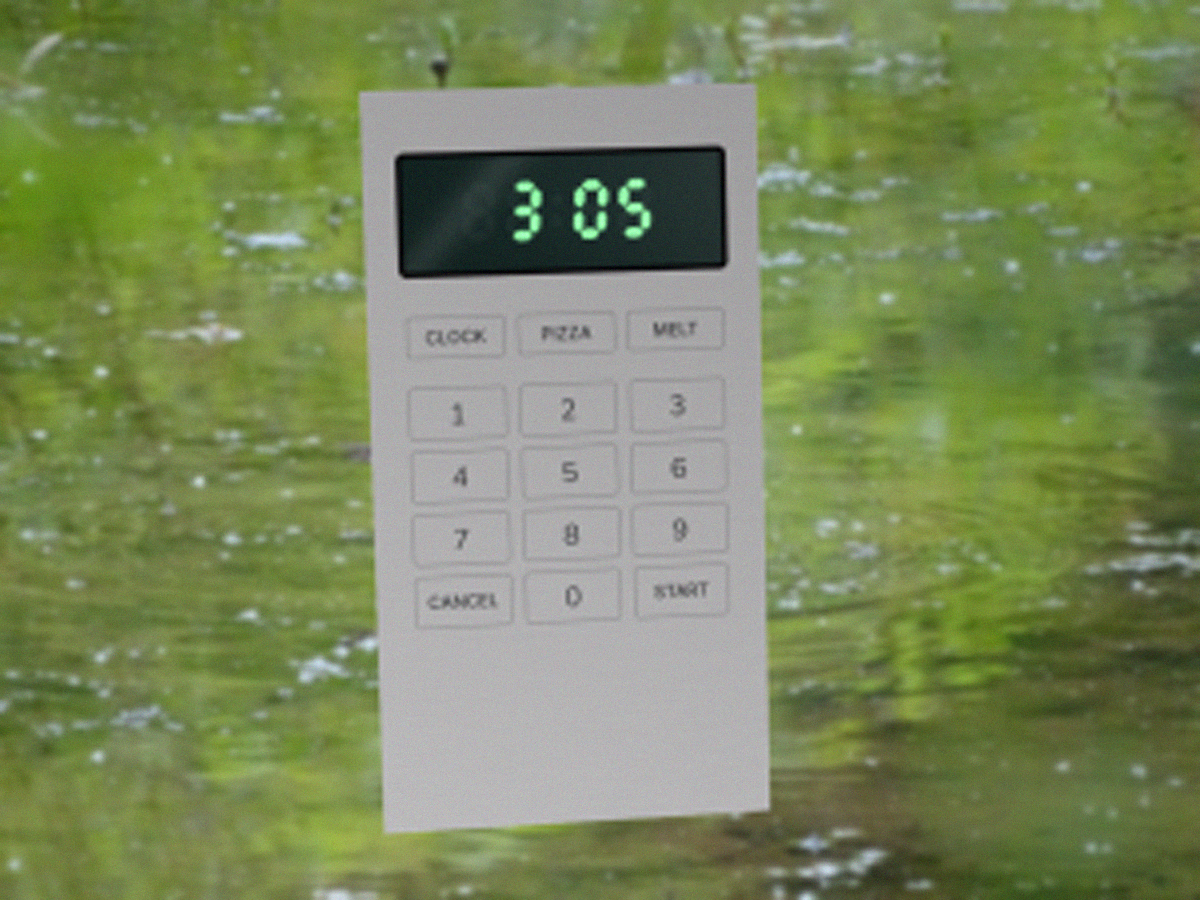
3:05
